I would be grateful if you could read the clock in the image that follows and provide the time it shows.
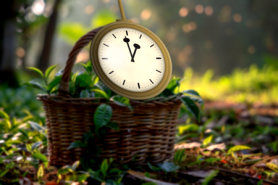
12:59
